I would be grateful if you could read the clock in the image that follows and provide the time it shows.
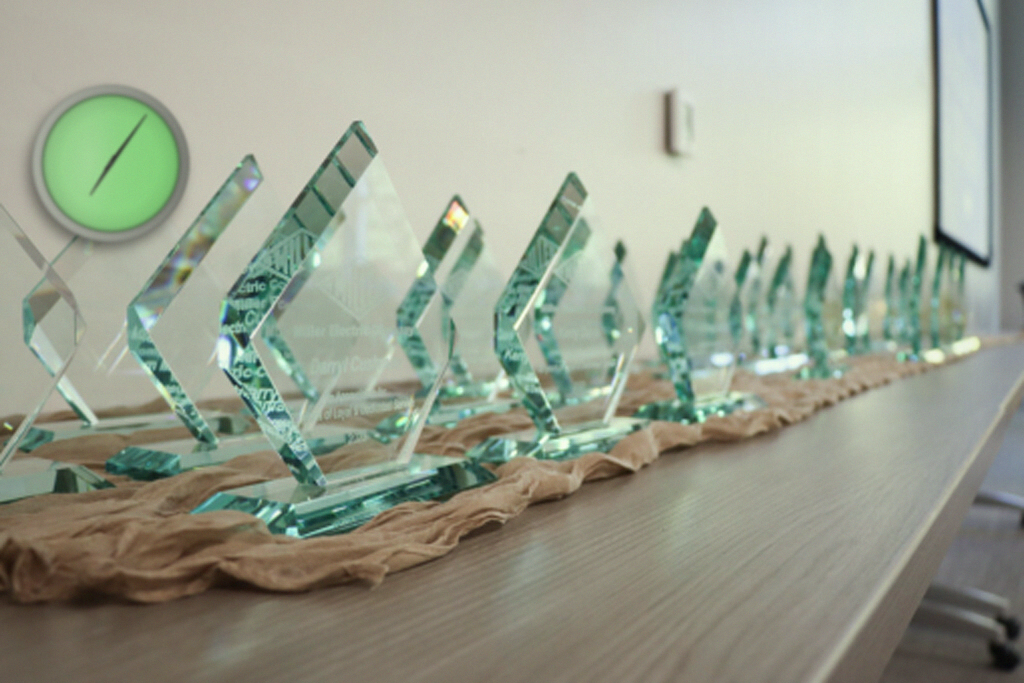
7:06
